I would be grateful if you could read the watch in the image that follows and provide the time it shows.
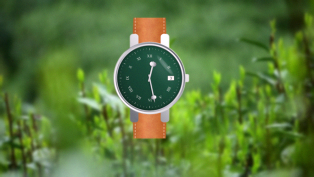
12:28
